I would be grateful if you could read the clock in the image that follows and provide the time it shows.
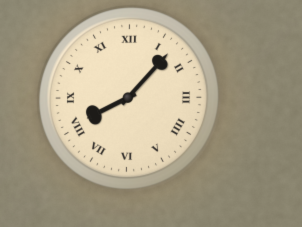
8:07
